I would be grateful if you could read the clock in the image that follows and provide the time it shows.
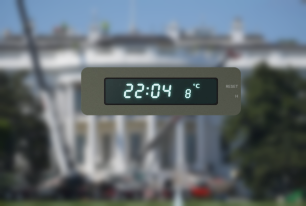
22:04
